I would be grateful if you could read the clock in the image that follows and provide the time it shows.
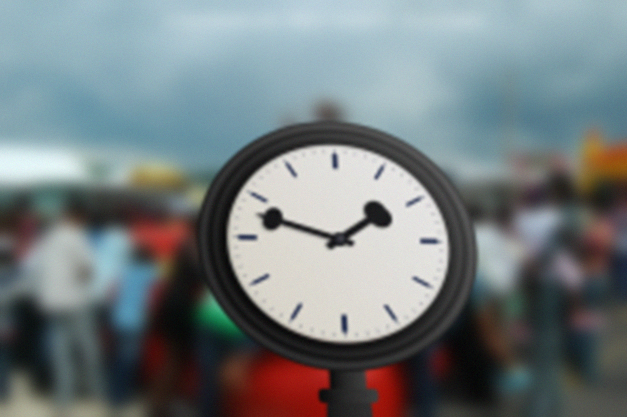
1:48
